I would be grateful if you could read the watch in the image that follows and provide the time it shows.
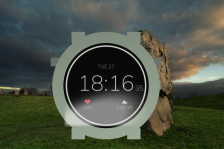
18:16:35
